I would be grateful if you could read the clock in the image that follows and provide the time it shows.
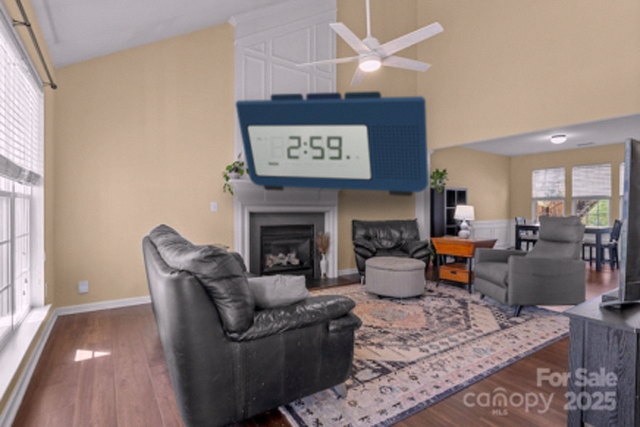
2:59
